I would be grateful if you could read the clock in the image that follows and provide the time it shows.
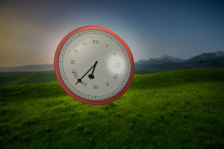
6:37
